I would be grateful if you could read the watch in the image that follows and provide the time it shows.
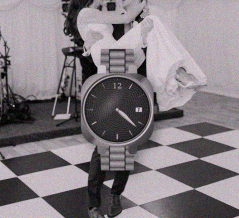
4:22
